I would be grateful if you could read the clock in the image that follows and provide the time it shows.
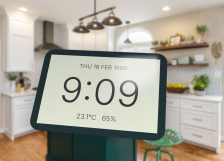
9:09
